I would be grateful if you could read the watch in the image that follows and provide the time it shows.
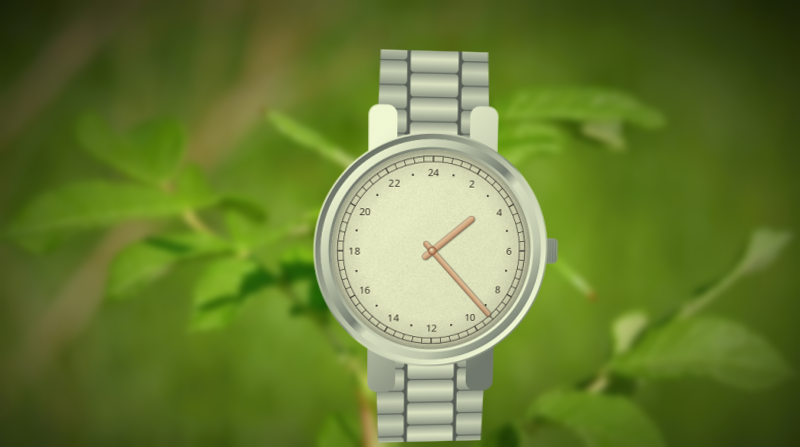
3:23
